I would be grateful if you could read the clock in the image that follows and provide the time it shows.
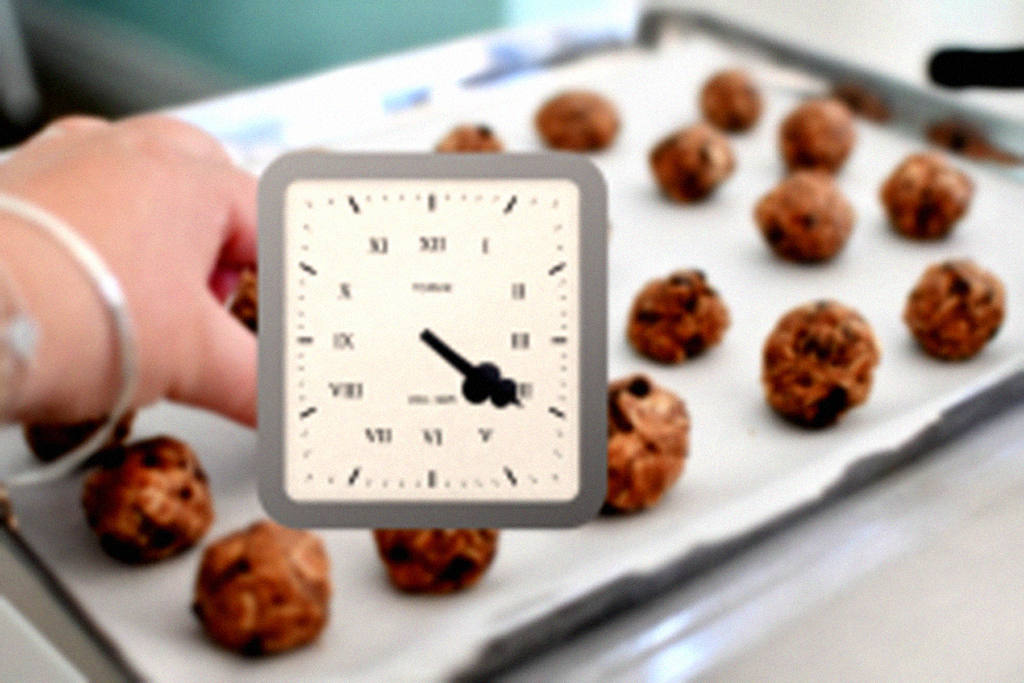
4:21
